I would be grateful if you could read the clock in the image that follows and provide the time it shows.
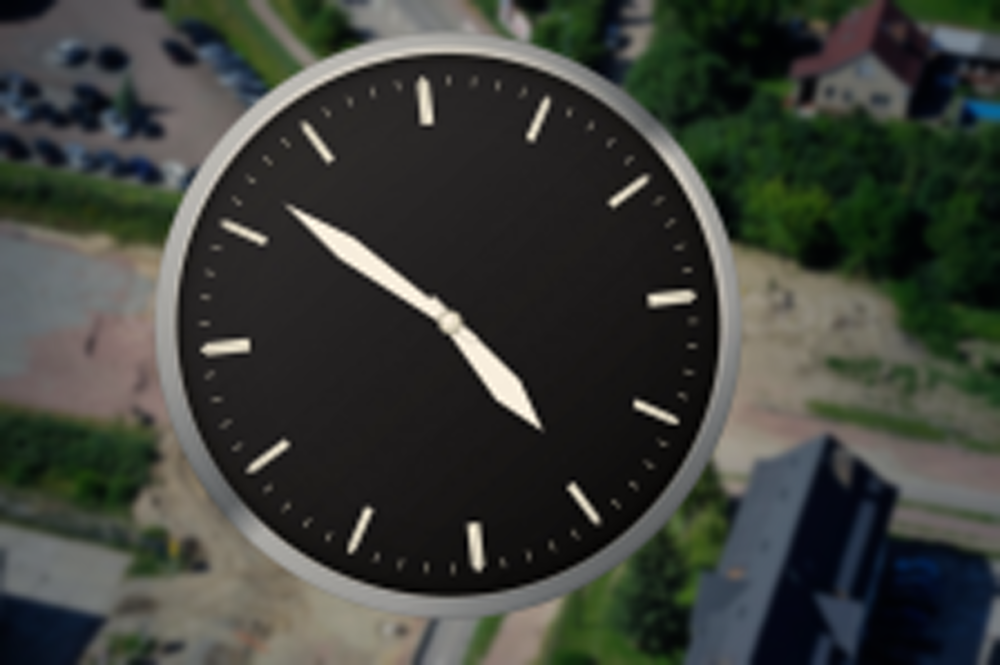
4:52
